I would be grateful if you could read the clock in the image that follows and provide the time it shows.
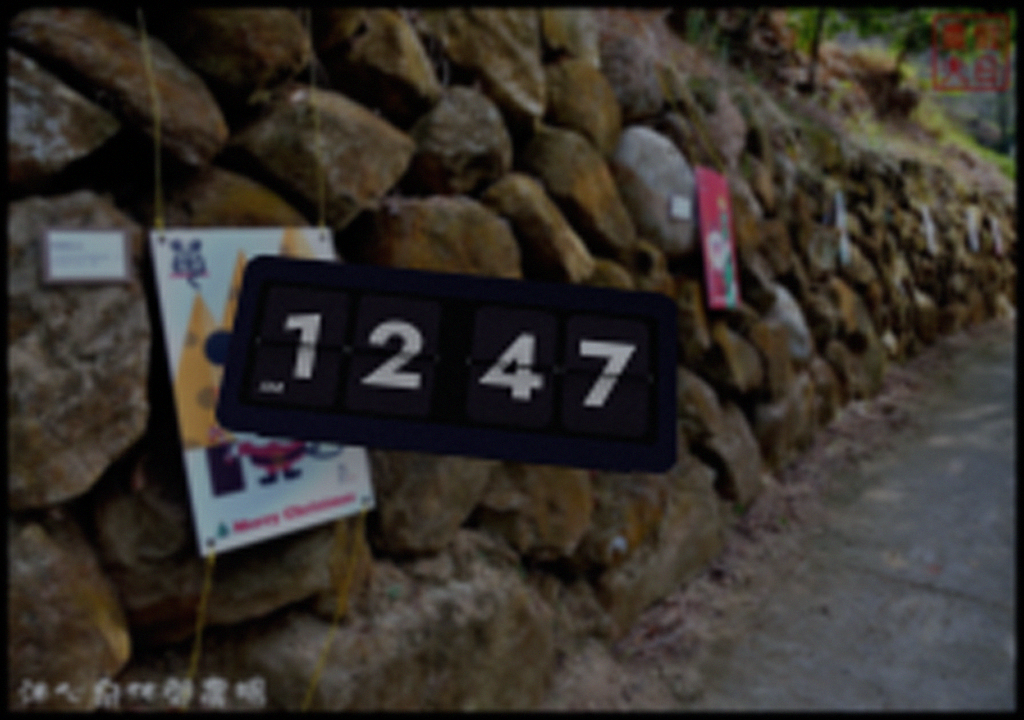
12:47
